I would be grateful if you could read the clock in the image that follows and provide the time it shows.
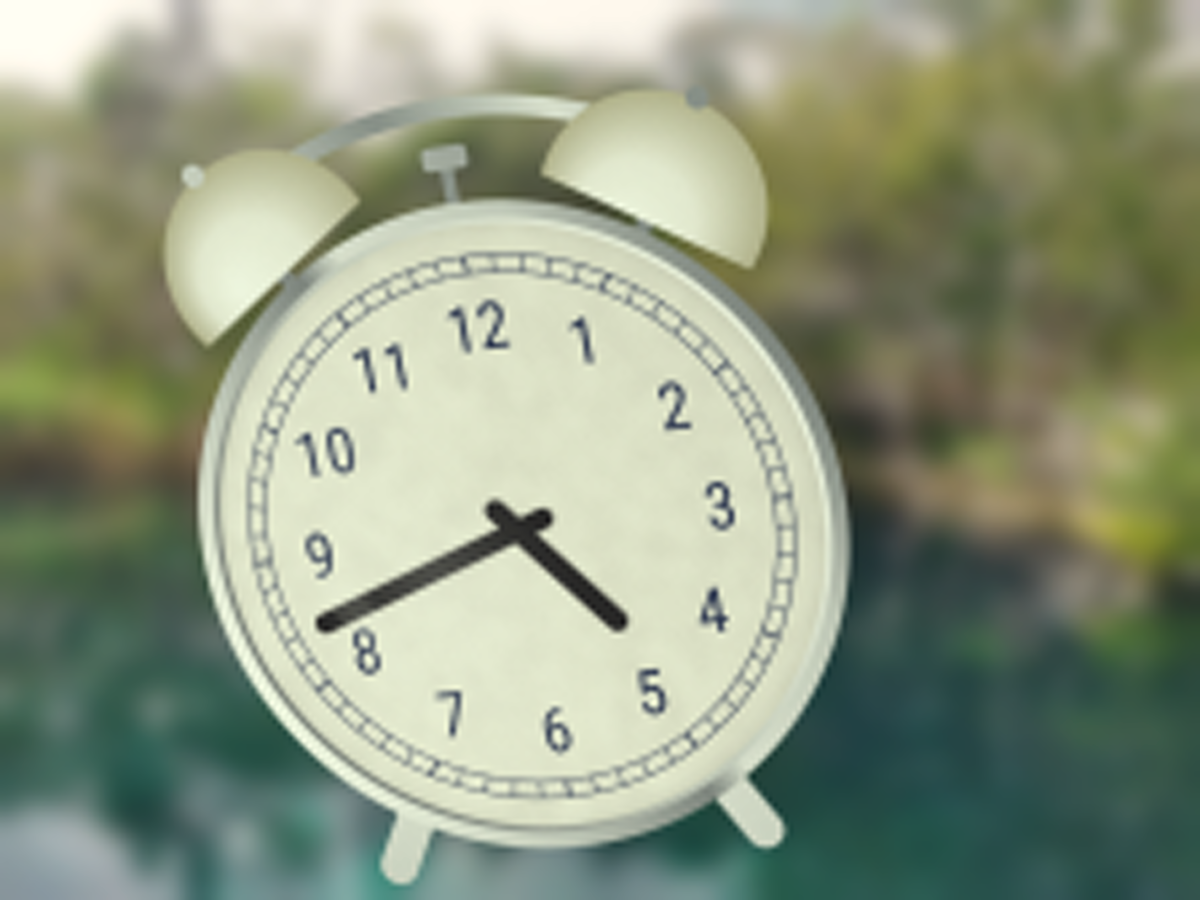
4:42
